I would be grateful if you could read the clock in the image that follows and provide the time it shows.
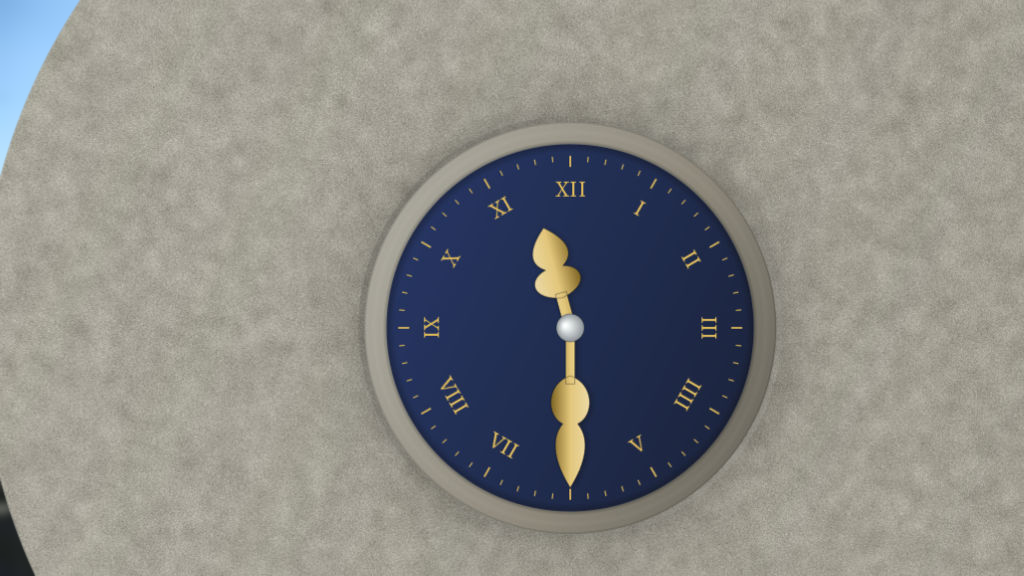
11:30
